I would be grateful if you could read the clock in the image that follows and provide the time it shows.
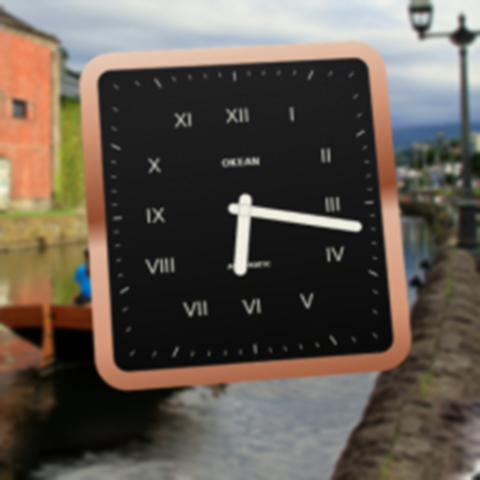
6:17
